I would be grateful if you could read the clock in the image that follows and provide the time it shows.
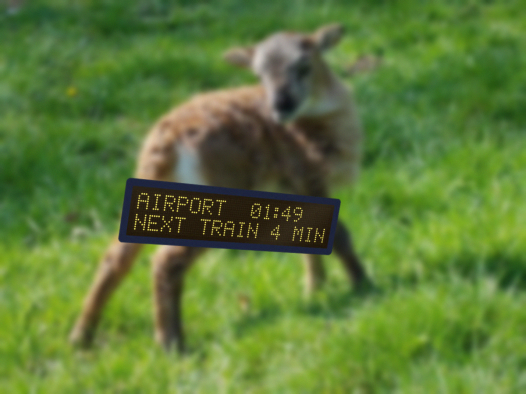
1:49
